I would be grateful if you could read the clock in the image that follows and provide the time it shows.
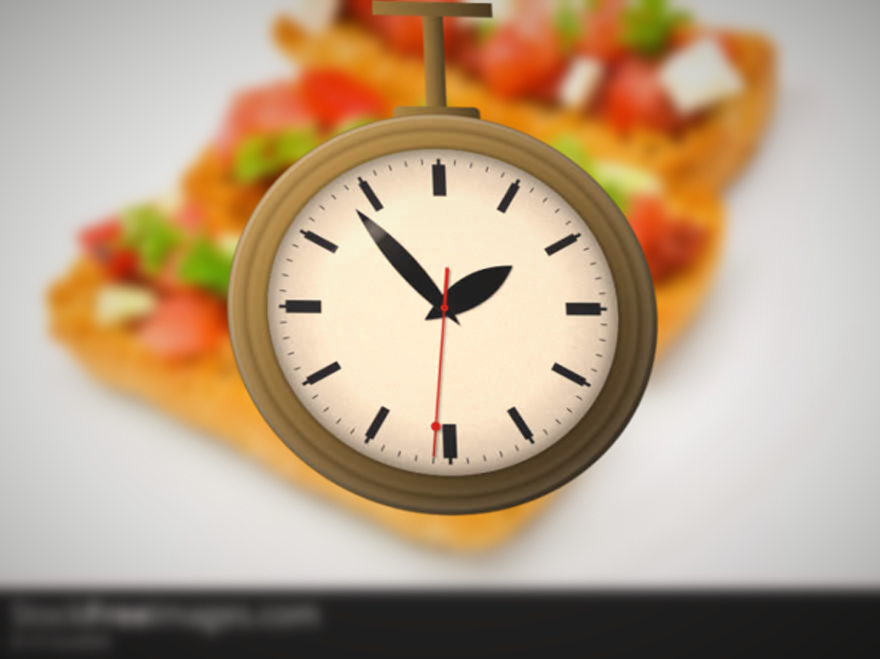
1:53:31
